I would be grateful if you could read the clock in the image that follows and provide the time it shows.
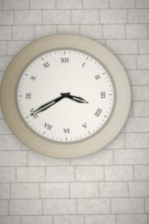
3:40
